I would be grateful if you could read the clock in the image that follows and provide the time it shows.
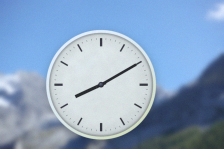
8:10
